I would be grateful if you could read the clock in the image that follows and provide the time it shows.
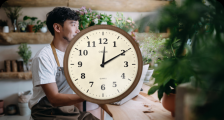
12:10
